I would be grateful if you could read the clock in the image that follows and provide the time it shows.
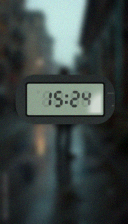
15:24
